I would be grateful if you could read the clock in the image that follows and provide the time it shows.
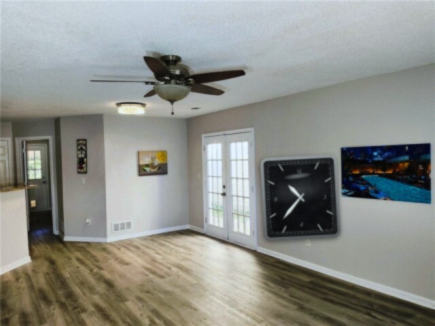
10:37
